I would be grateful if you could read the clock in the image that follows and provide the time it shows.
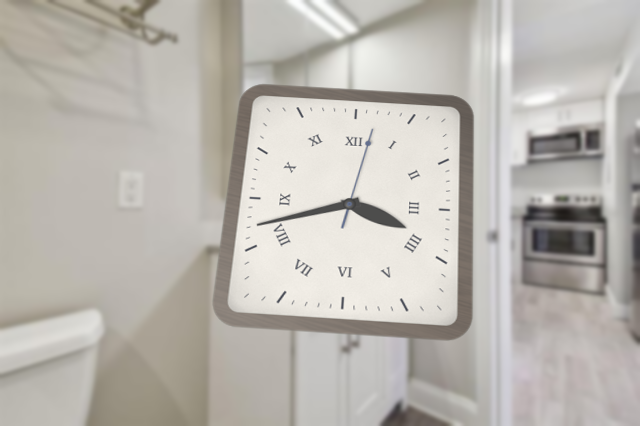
3:42:02
